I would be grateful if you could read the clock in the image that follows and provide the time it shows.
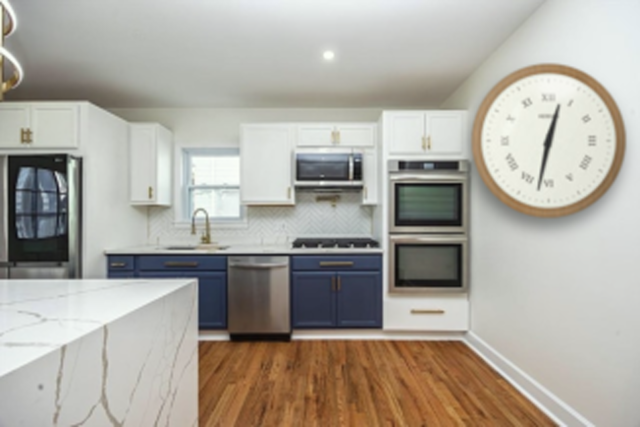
12:32
